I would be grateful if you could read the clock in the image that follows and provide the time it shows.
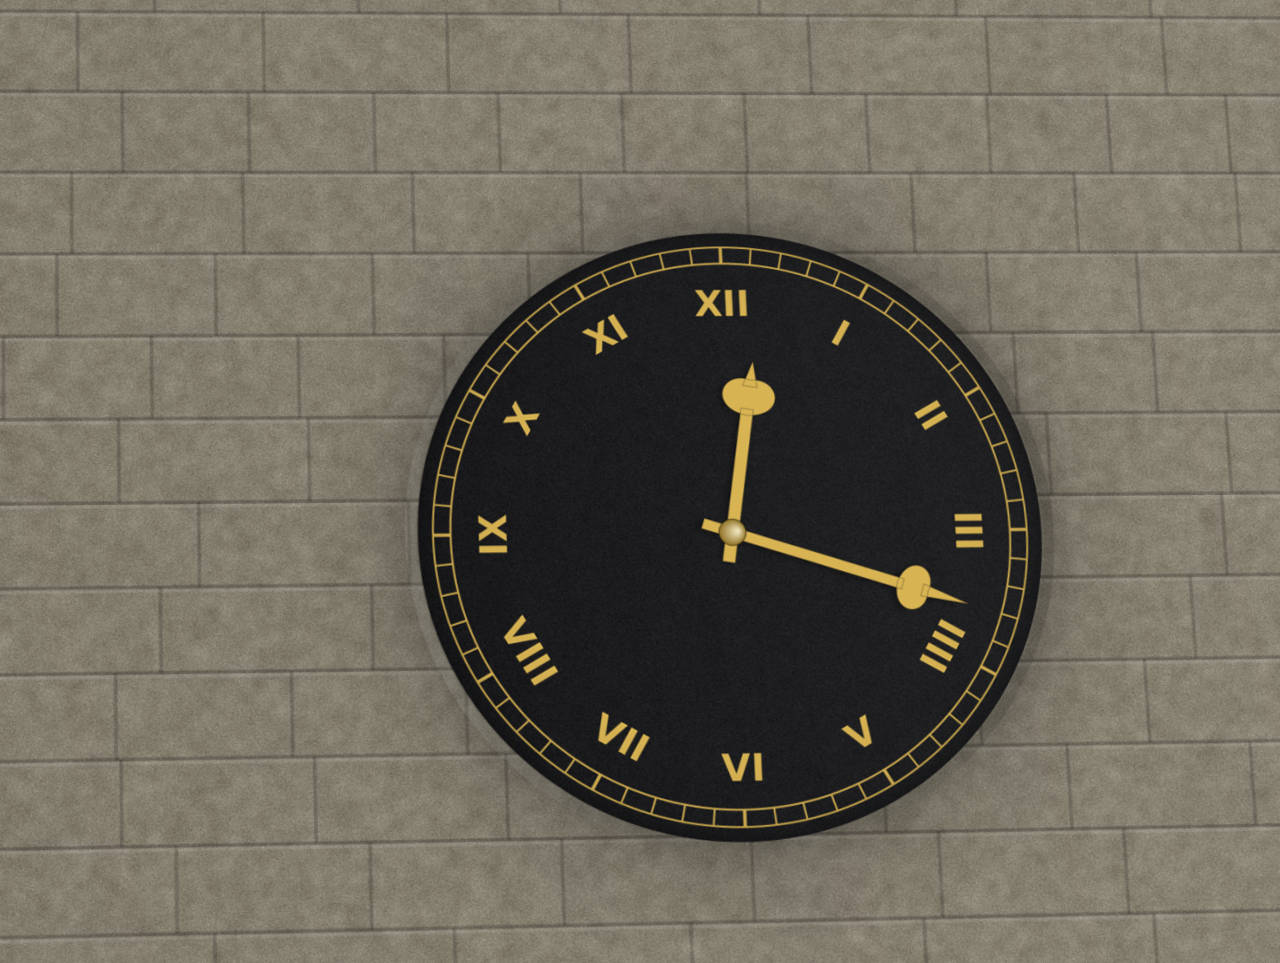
12:18
